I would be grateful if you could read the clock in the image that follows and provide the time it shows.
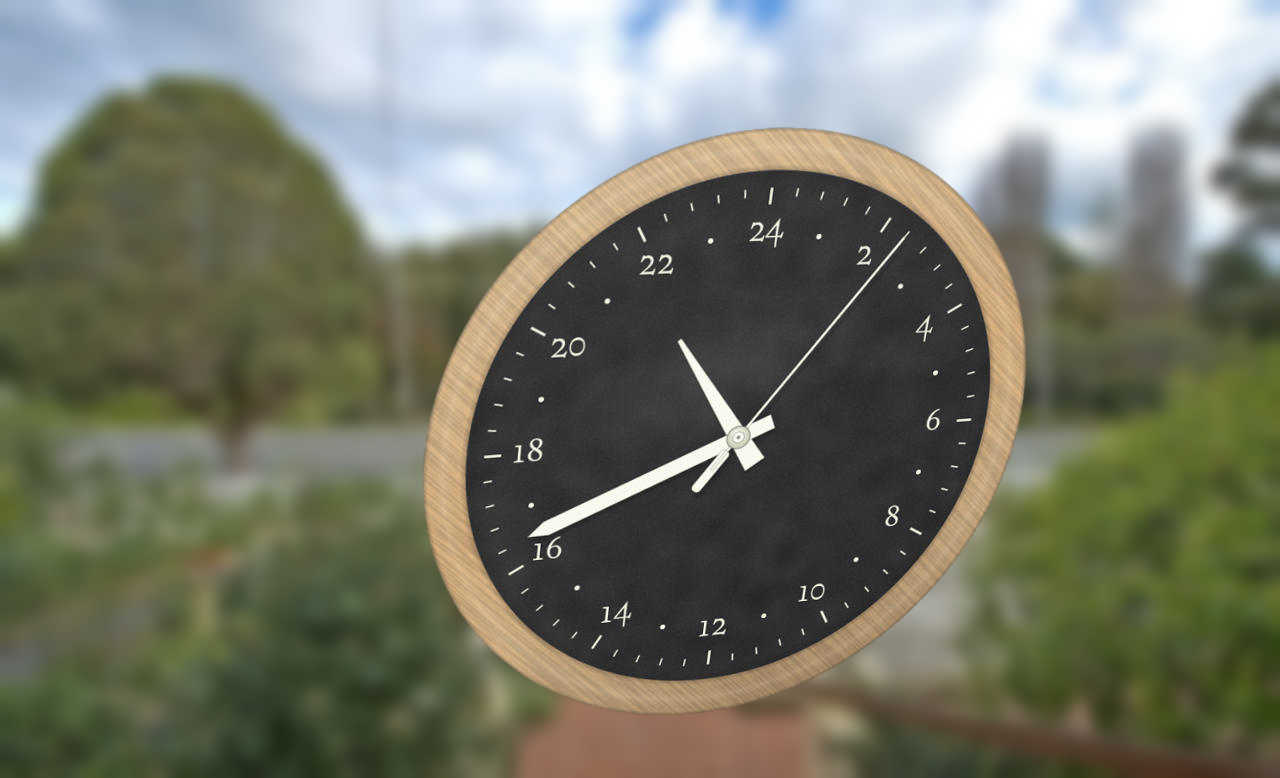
21:41:06
